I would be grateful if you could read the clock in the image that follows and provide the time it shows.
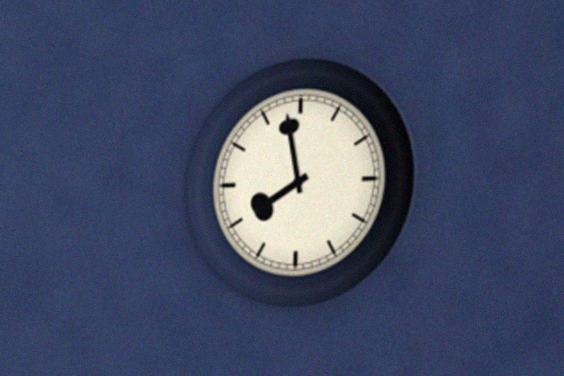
7:58
